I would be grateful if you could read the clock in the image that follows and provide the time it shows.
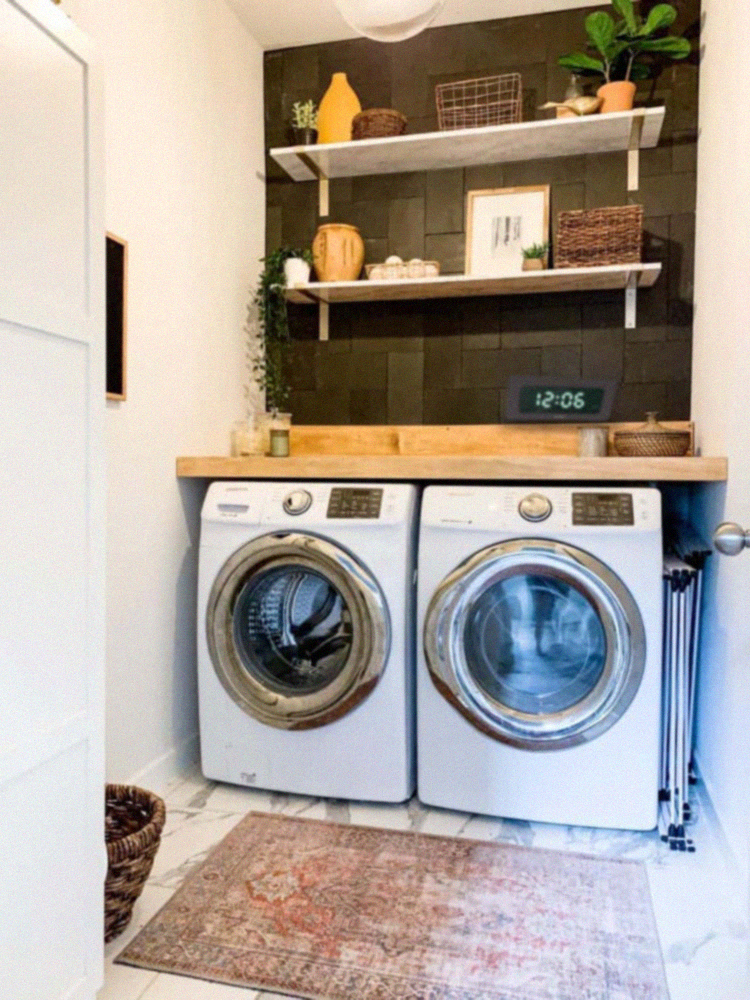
12:06
